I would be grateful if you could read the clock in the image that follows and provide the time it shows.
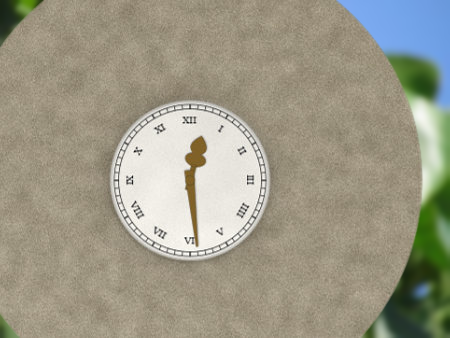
12:29
